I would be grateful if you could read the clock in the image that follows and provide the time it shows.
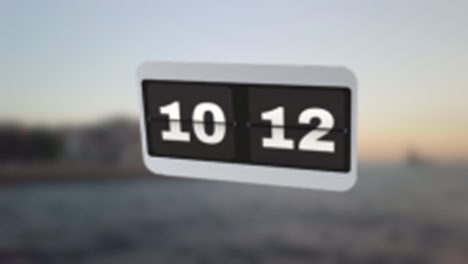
10:12
